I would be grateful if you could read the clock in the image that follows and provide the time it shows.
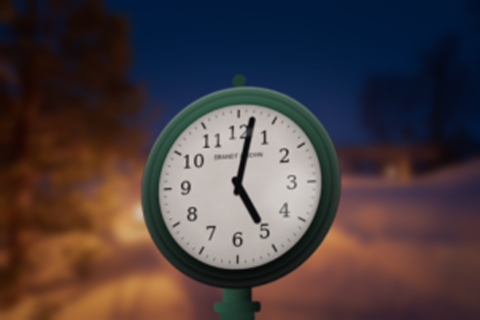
5:02
